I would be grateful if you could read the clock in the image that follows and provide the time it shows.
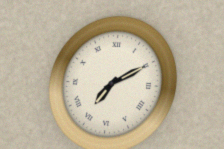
7:10
